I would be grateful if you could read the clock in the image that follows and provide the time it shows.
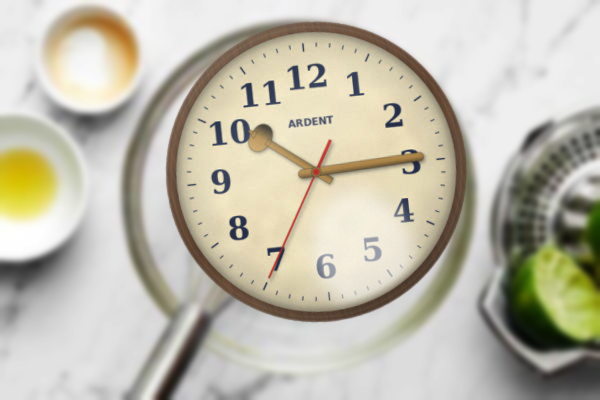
10:14:35
